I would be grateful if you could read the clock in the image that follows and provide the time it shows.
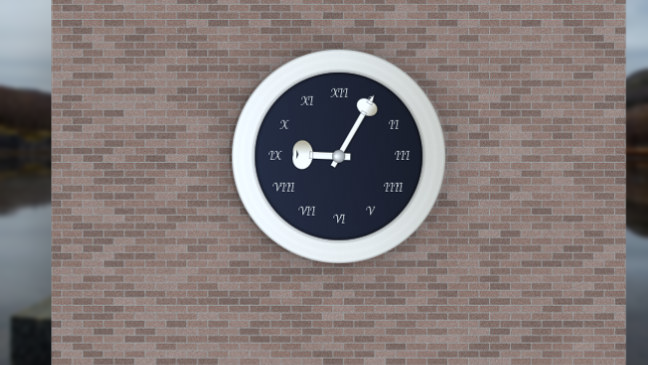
9:05
